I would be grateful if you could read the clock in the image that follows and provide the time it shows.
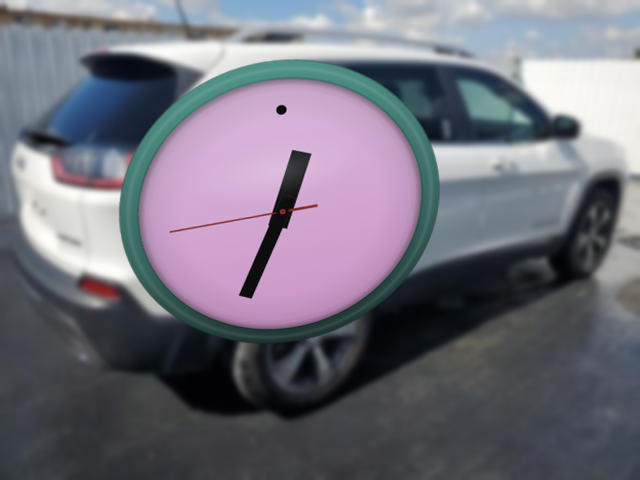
12:33:44
